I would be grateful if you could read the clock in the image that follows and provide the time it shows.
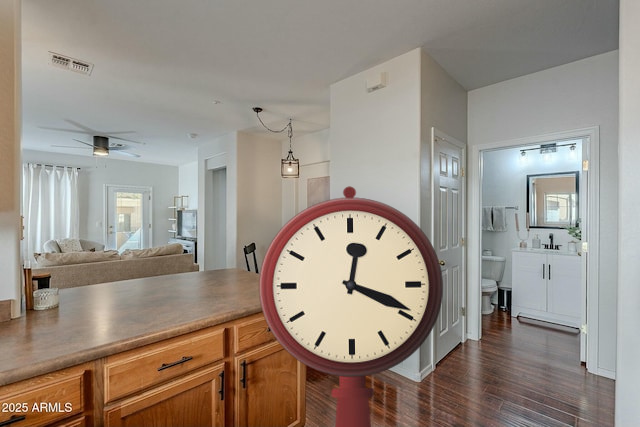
12:19
